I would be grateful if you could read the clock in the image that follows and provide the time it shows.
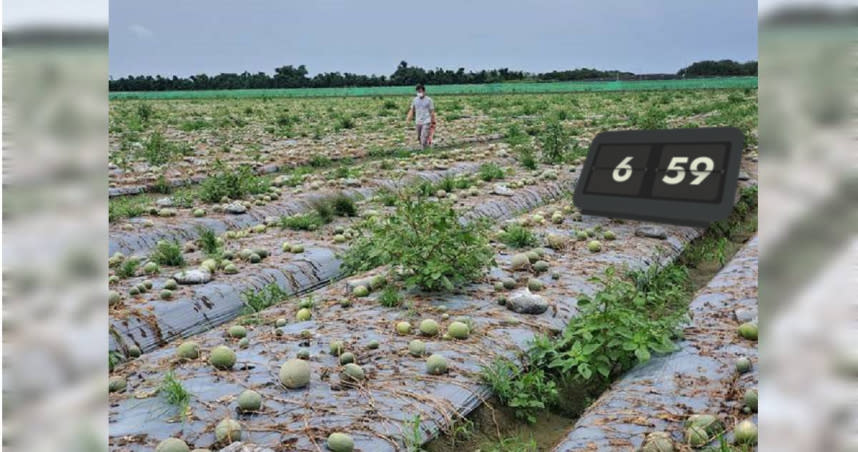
6:59
